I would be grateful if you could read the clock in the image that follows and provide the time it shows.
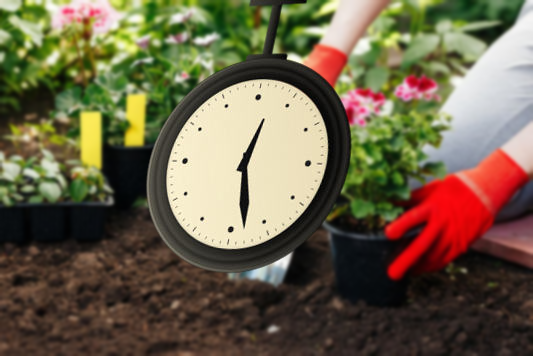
12:28
